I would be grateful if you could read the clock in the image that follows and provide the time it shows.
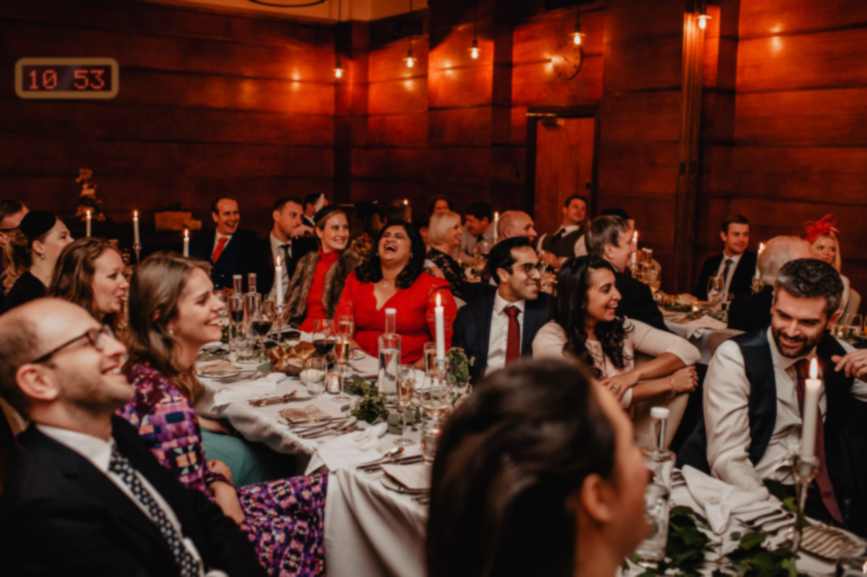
10:53
